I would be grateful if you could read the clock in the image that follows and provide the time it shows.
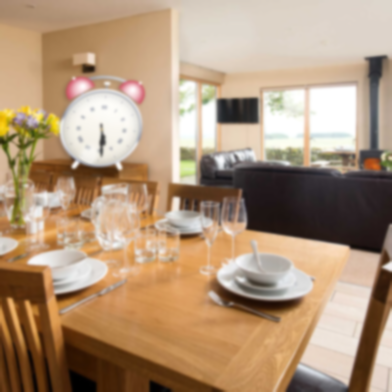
5:29
